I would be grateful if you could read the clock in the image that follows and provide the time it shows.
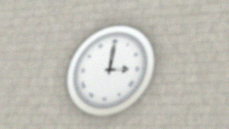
3:00
